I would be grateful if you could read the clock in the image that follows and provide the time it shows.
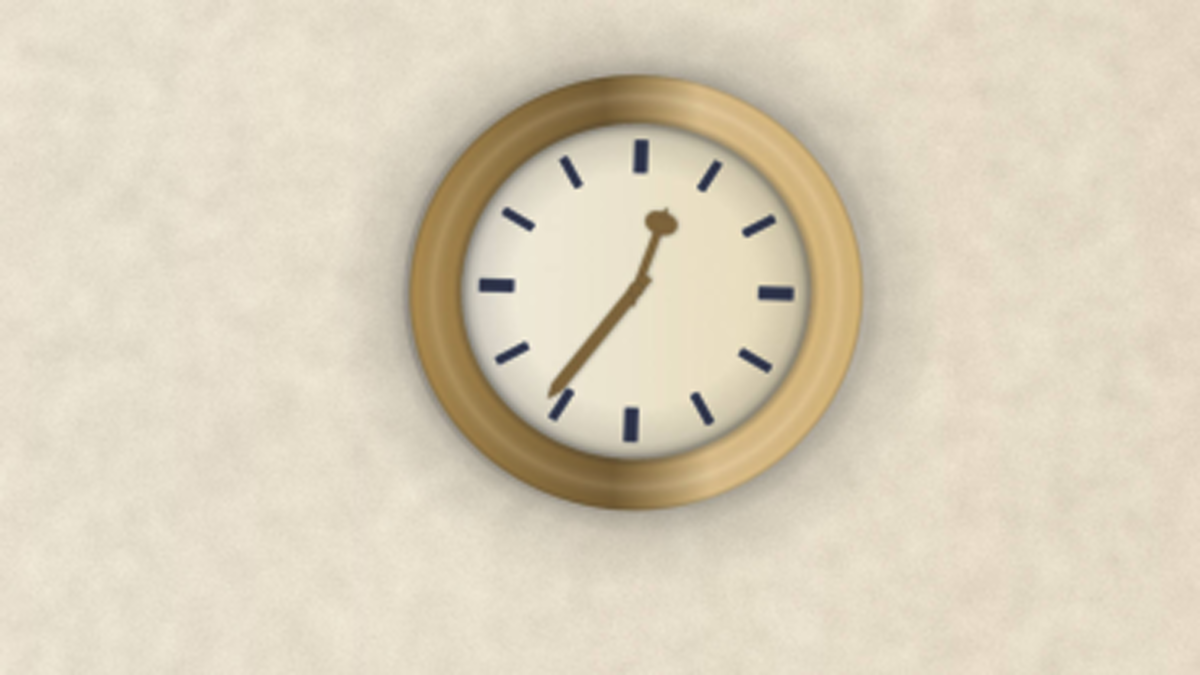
12:36
